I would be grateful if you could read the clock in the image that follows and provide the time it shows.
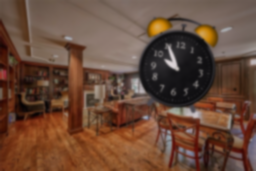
9:55
